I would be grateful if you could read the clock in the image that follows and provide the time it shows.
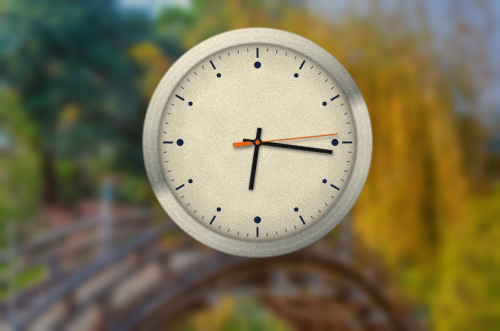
6:16:14
